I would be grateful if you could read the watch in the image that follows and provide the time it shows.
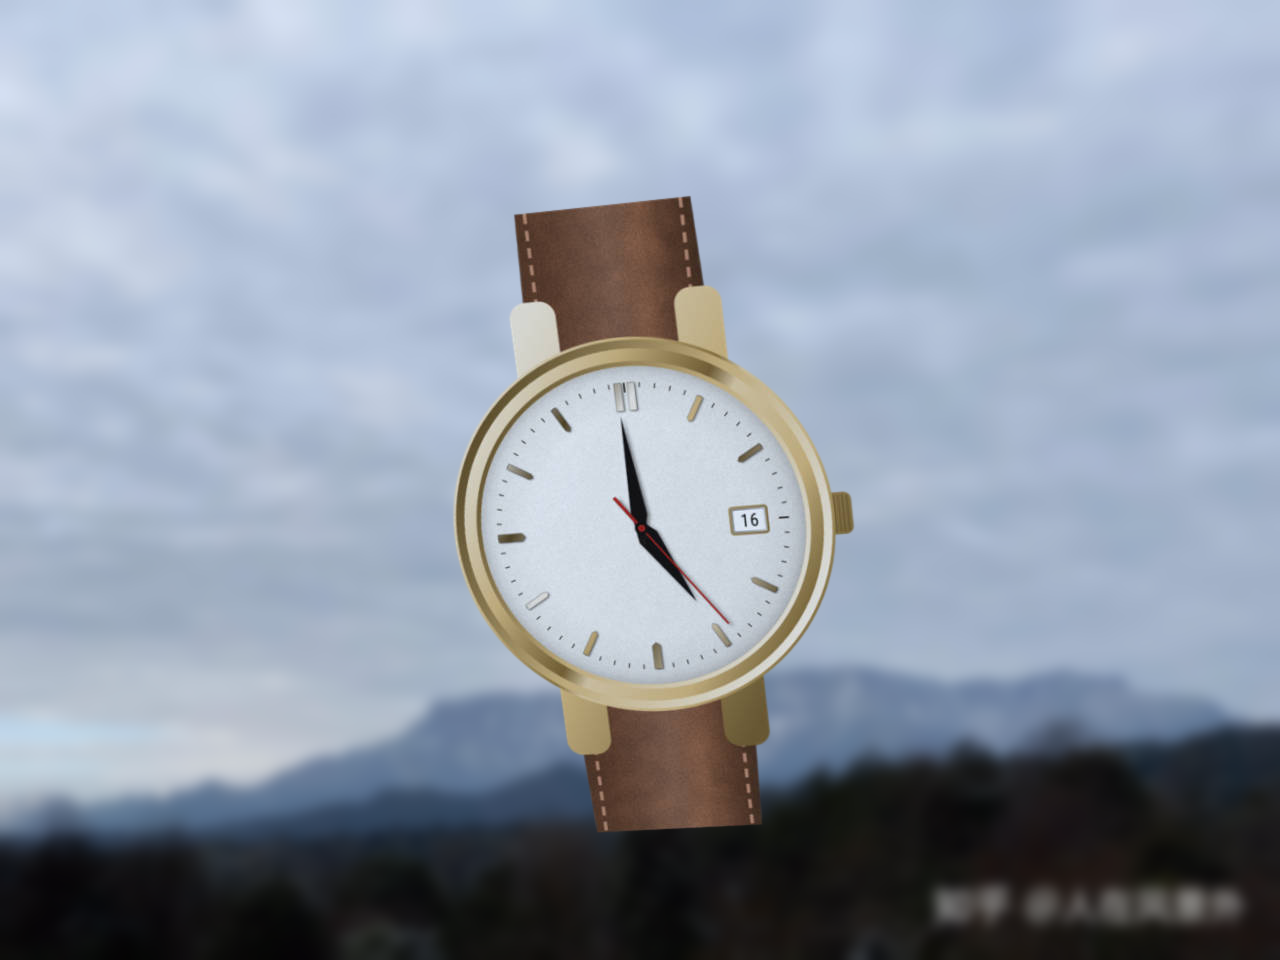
4:59:24
